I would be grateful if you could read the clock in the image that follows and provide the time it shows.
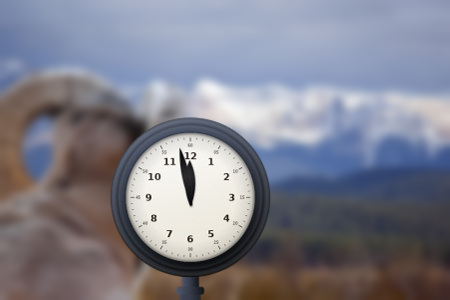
11:58
